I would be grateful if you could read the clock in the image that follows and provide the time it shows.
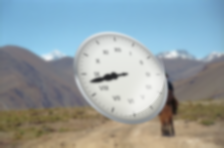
8:43
